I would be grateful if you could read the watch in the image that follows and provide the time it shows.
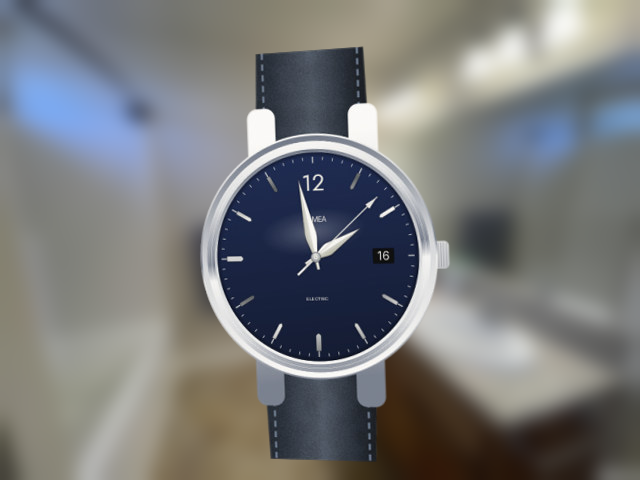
1:58:08
